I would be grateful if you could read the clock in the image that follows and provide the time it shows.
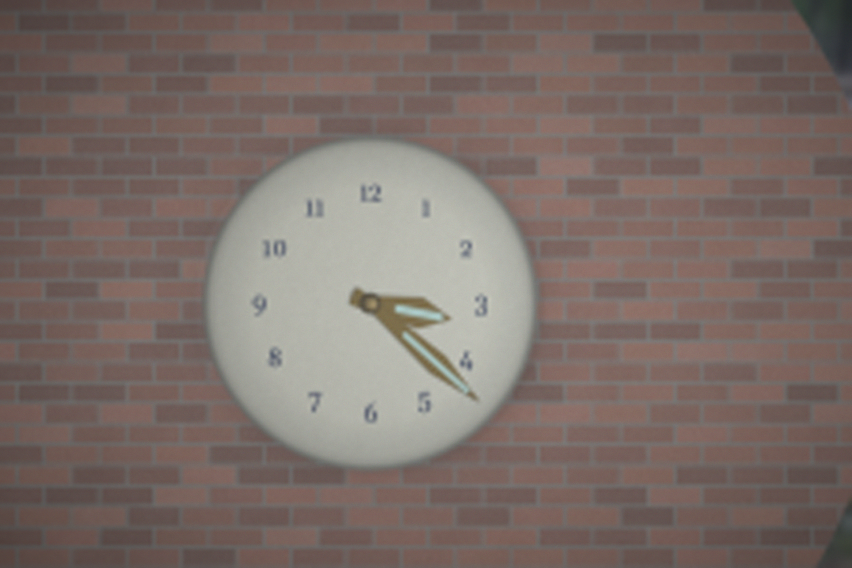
3:22
